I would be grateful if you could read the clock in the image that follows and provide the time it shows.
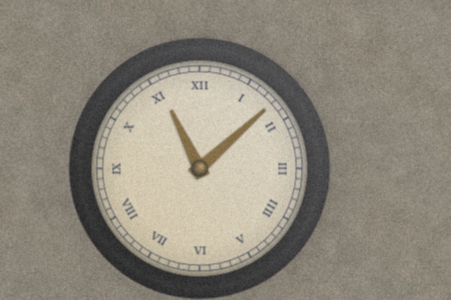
11:08
